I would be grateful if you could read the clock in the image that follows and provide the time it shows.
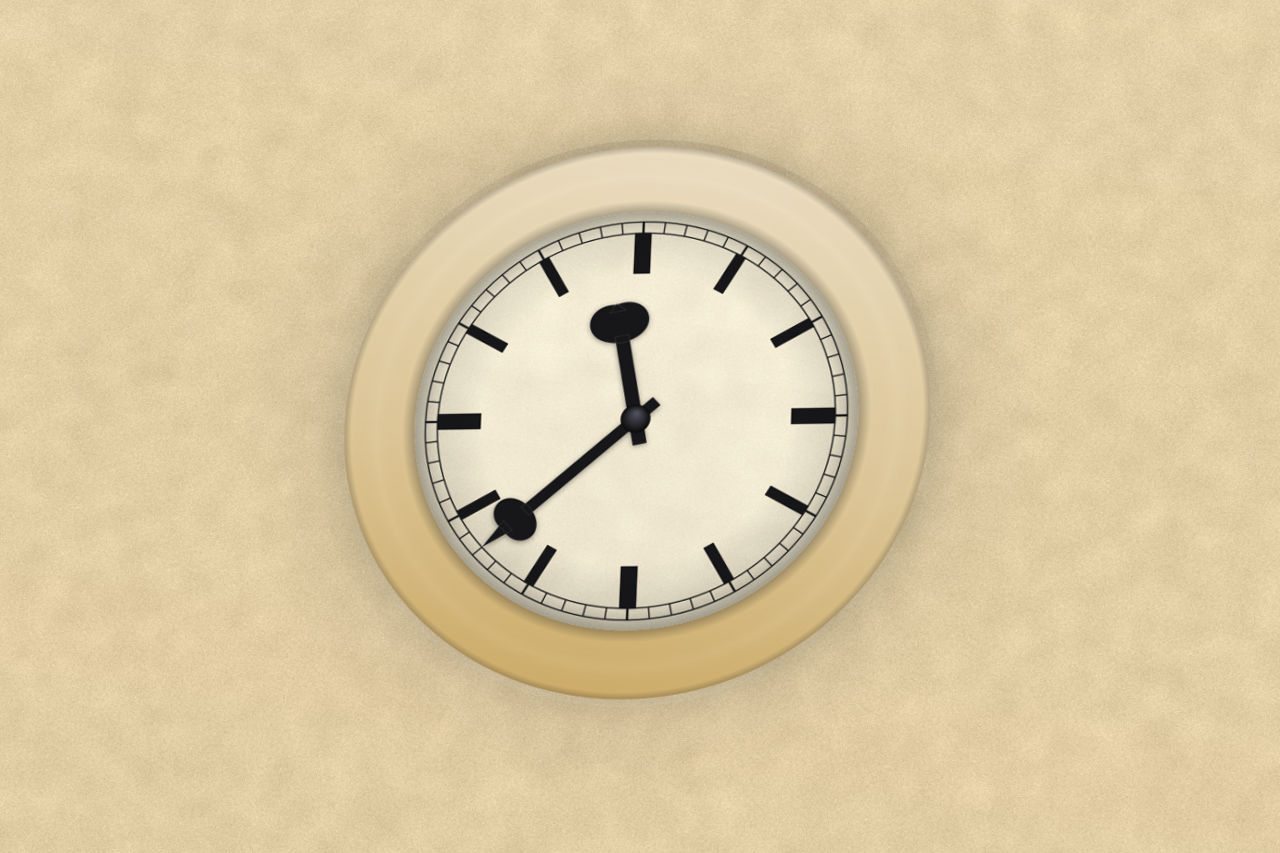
11:38
